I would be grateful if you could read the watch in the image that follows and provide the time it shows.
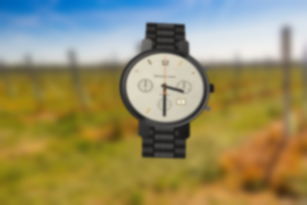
3:30
